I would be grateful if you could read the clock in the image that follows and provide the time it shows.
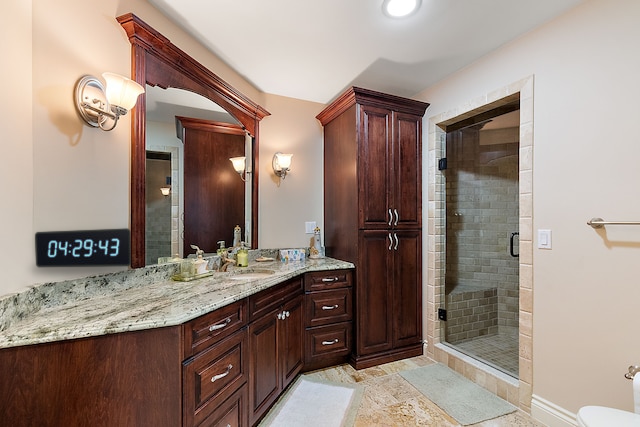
4:29:43
